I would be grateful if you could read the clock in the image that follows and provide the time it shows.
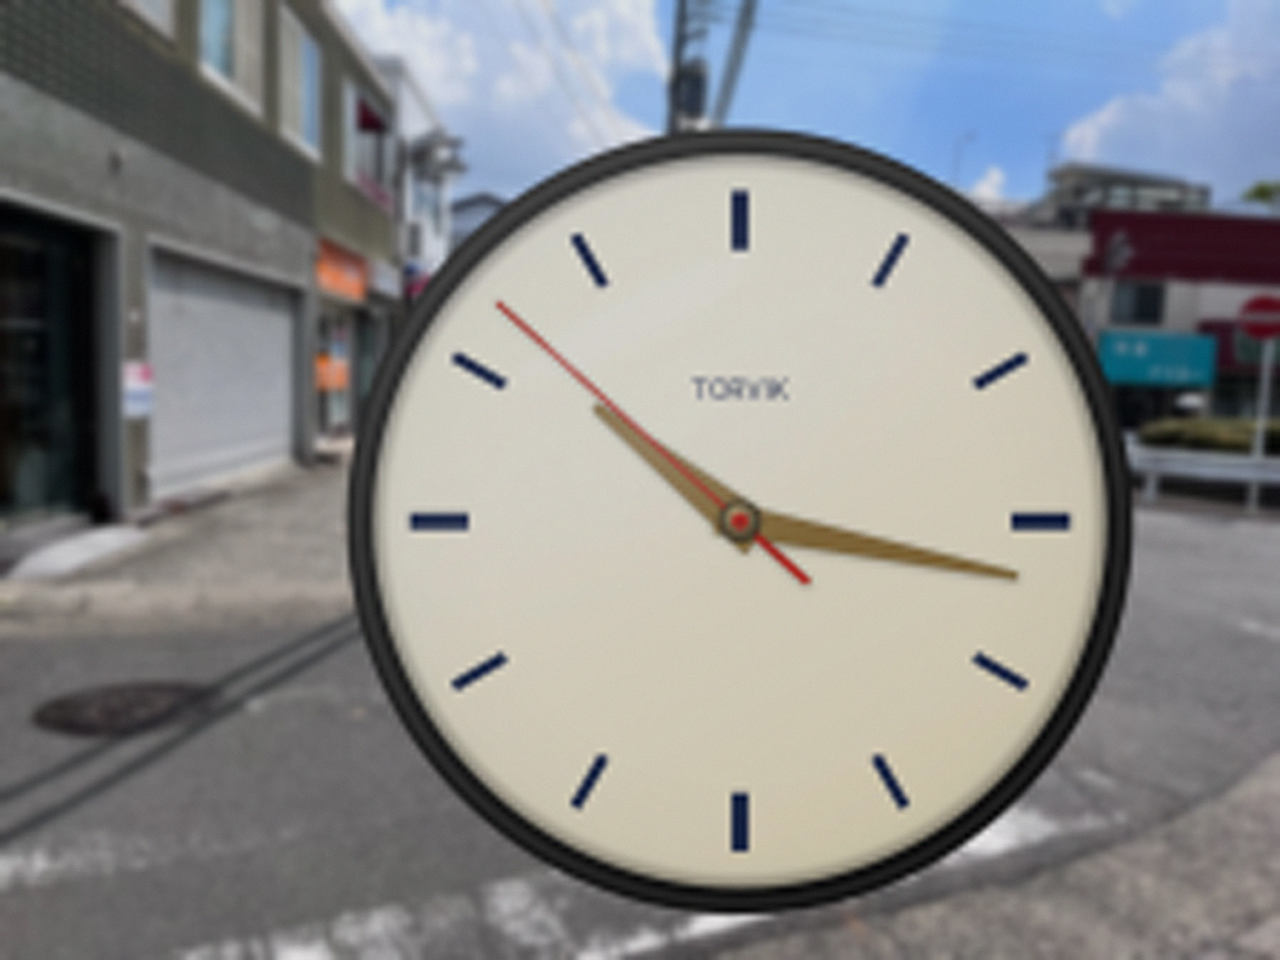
10:16:52
